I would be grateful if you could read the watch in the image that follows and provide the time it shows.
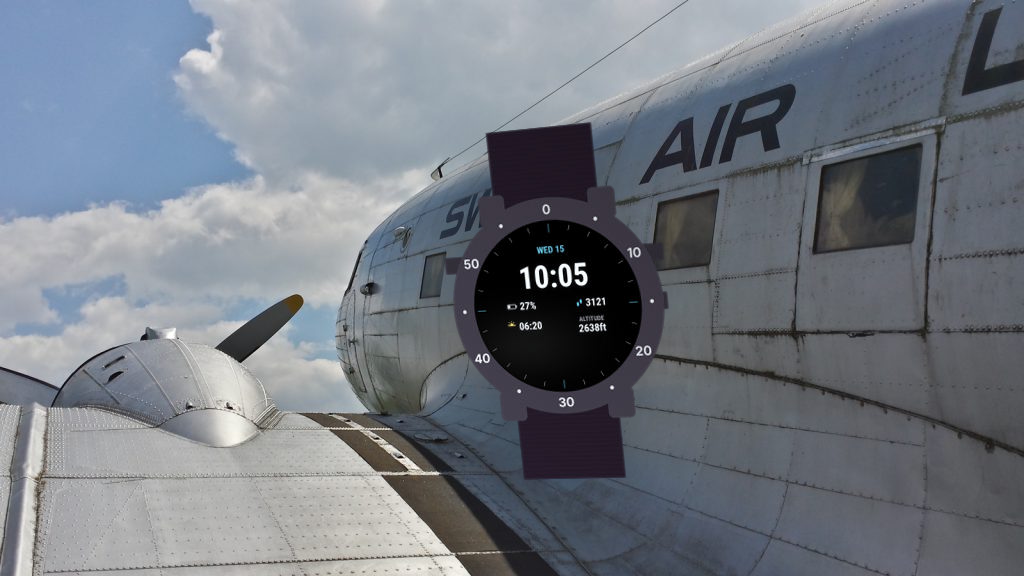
10:05
